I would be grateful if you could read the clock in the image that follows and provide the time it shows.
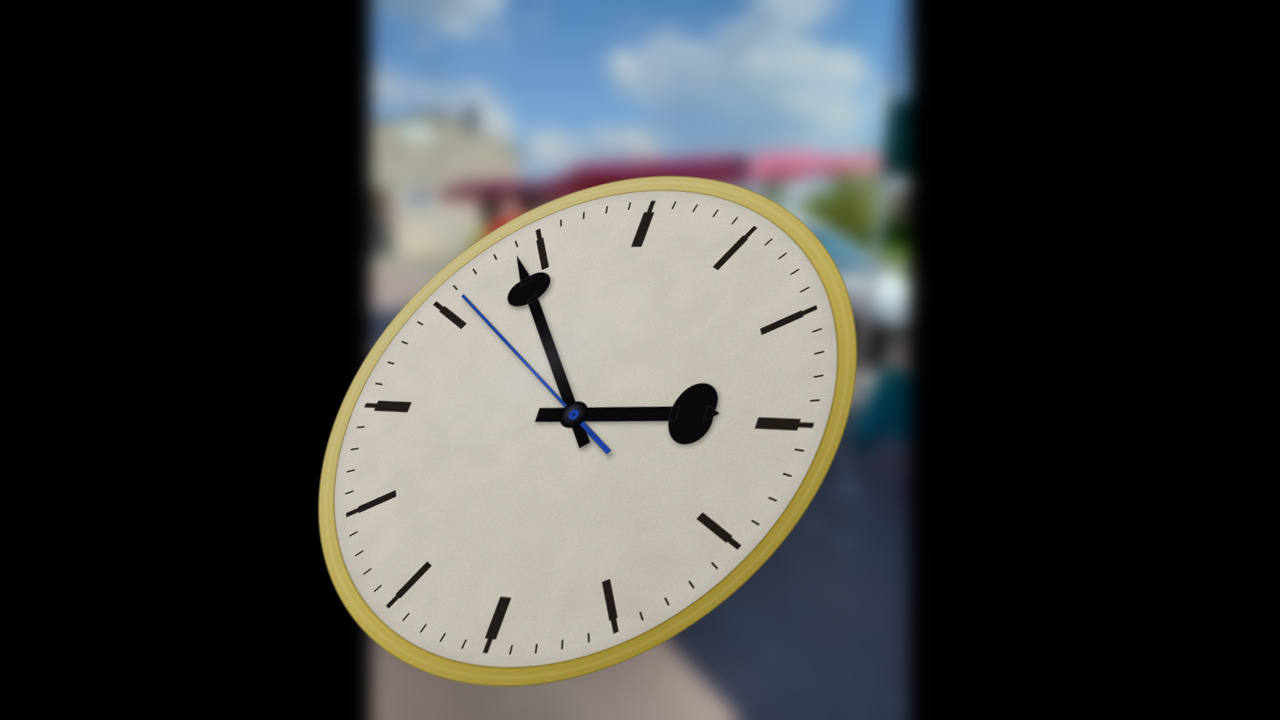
2:53:51
